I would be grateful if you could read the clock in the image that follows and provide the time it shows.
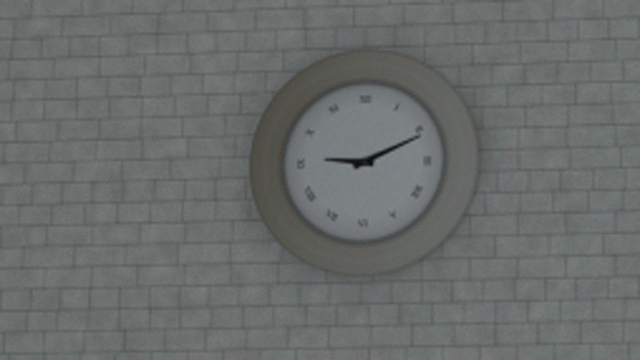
9:11
